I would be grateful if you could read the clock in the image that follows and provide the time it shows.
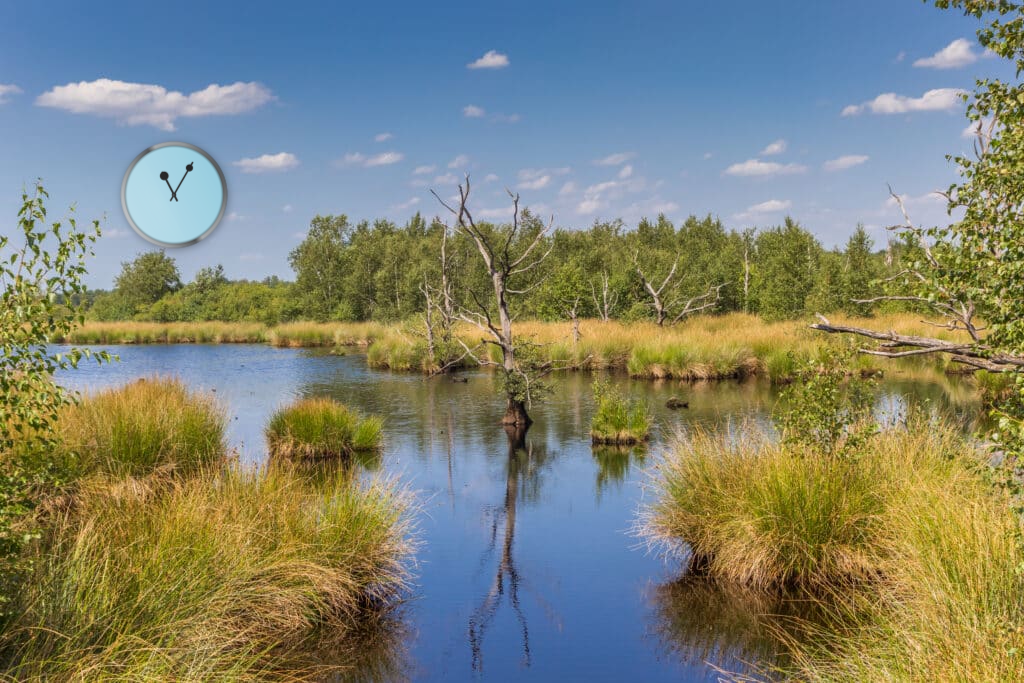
11:05
